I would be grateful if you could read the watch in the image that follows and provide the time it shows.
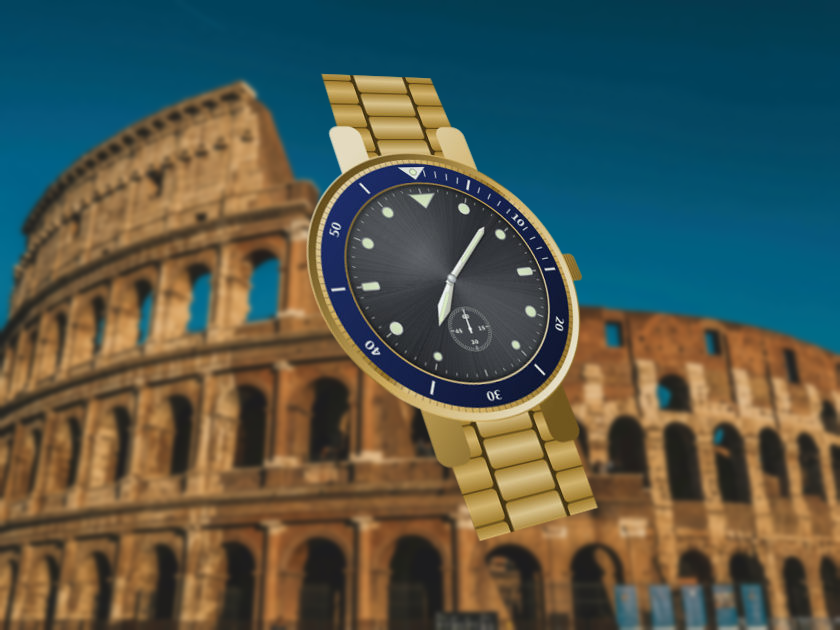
7:08
